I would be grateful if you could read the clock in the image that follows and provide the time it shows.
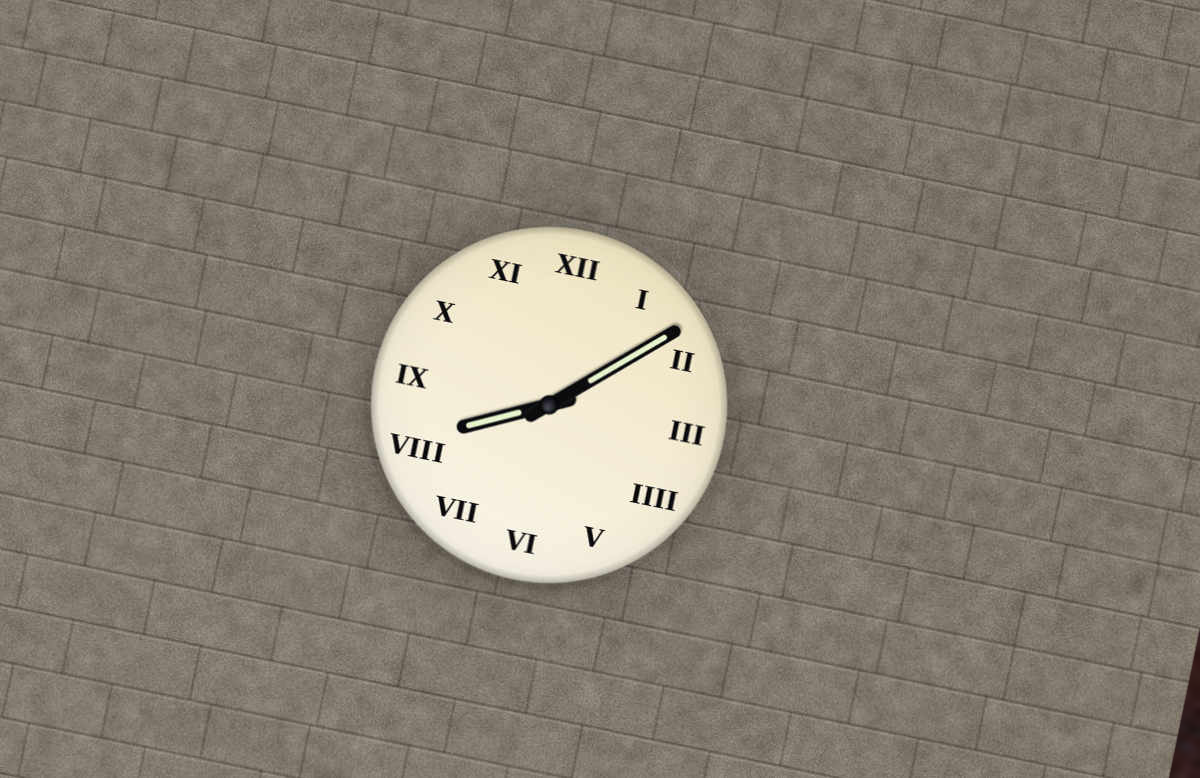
8:08
